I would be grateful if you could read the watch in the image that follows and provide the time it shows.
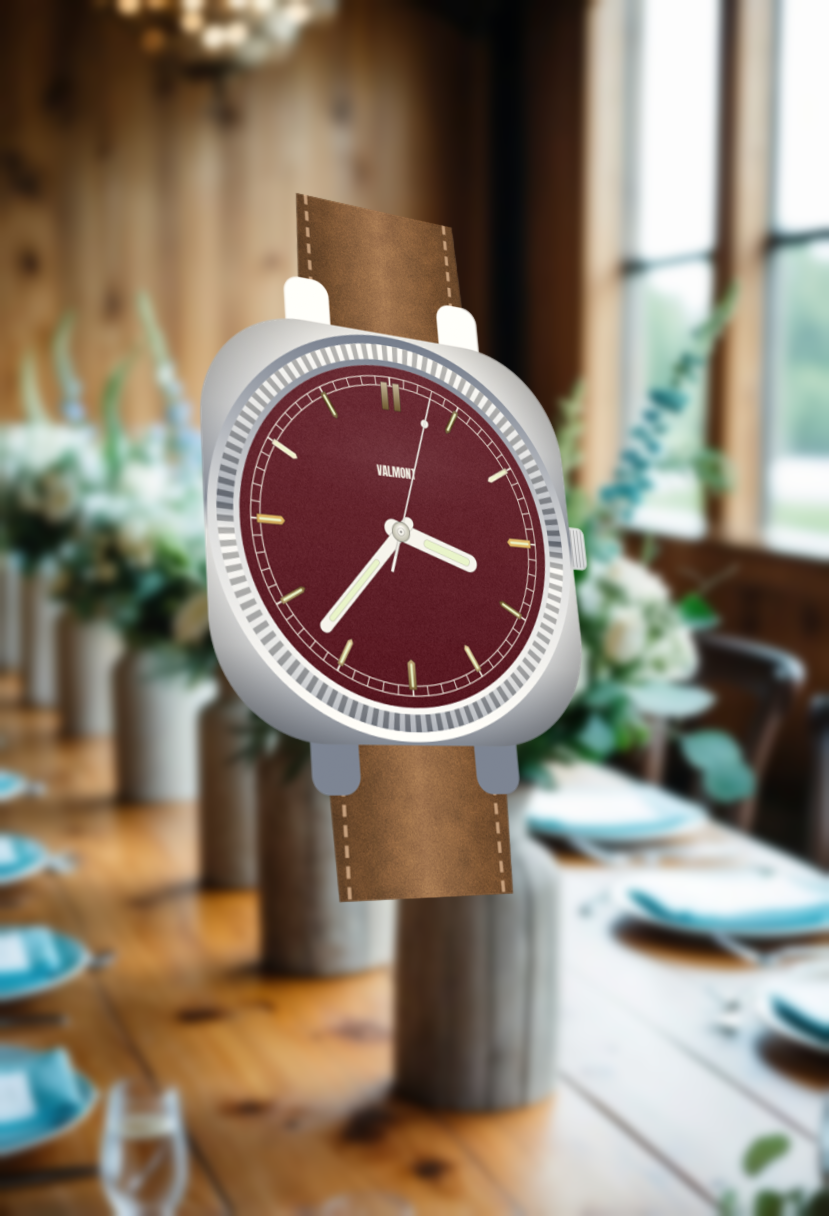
3:37:03
